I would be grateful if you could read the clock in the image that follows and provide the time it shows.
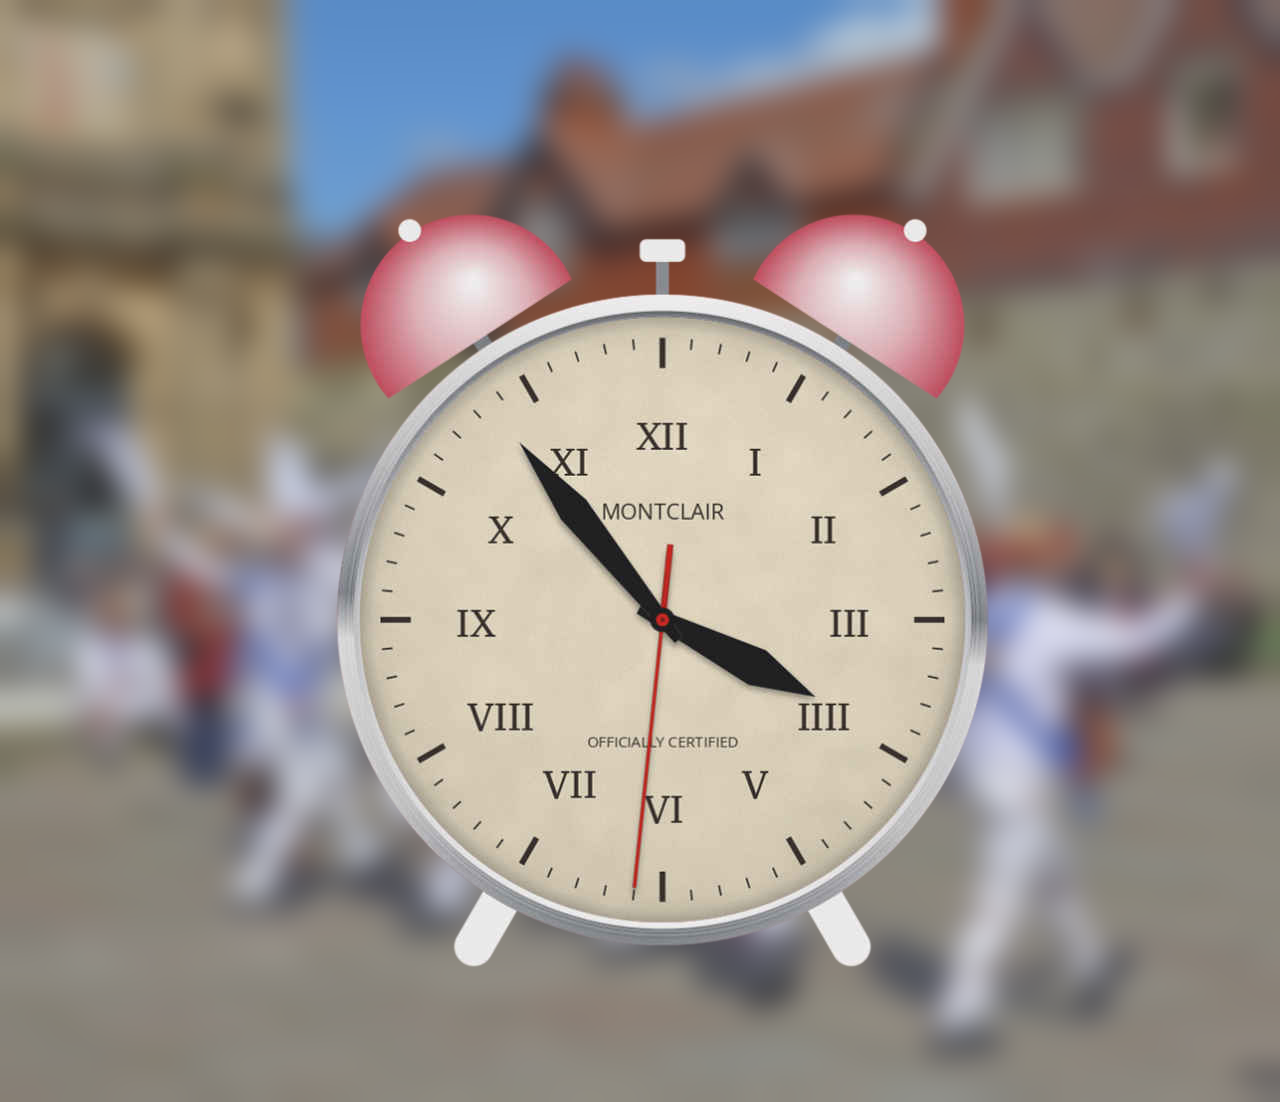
3:53:31
